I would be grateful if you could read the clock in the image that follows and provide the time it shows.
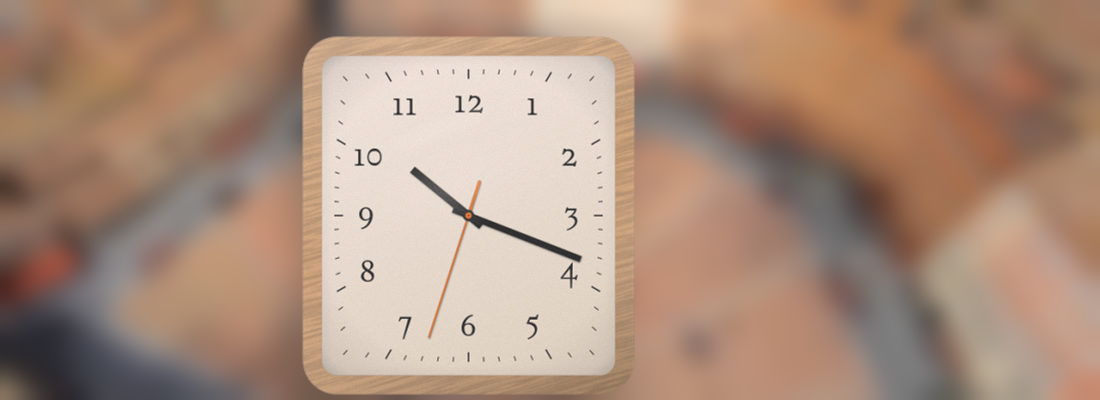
10:18:33
